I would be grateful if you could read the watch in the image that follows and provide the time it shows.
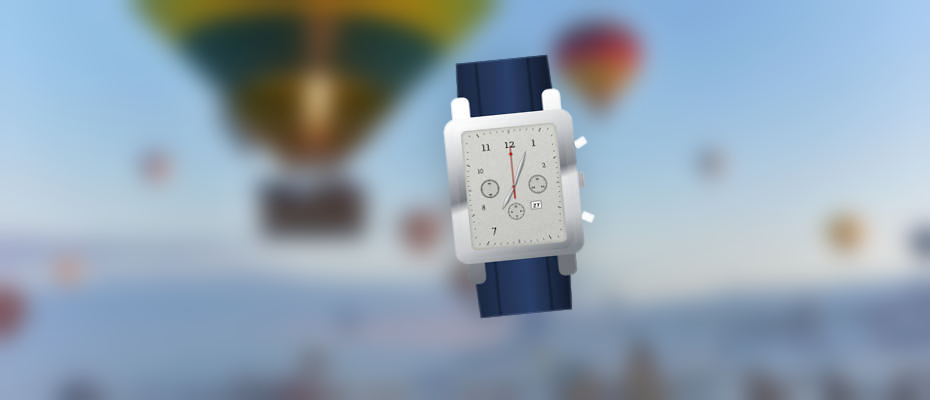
7:04
